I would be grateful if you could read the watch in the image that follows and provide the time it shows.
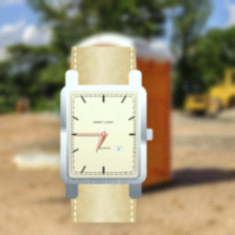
6:45
